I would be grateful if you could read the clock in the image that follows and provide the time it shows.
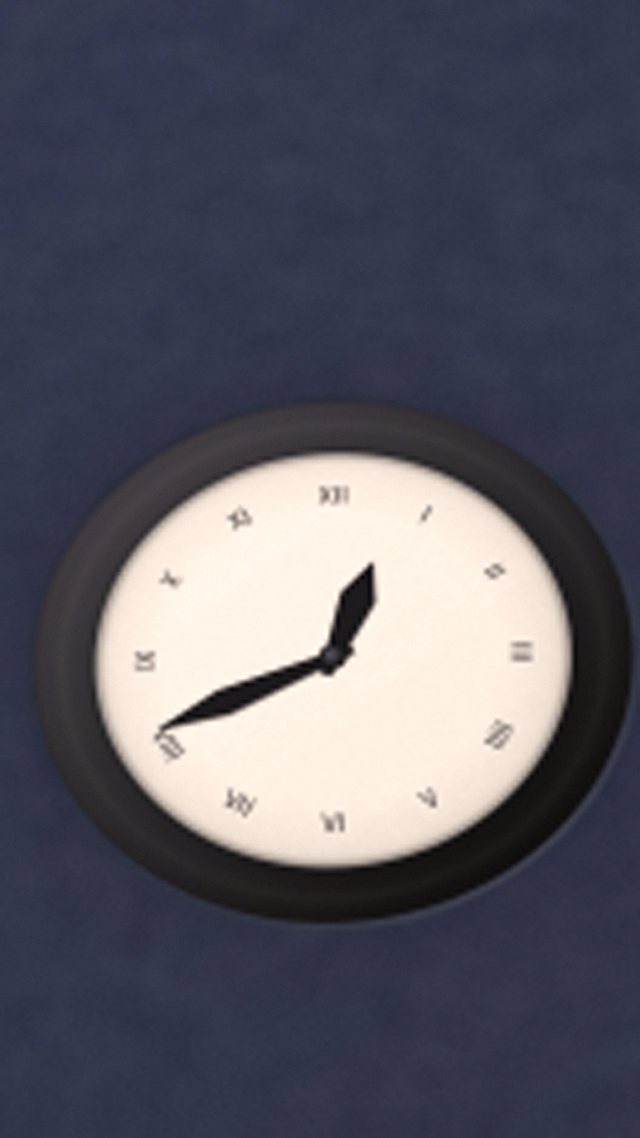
12:41
